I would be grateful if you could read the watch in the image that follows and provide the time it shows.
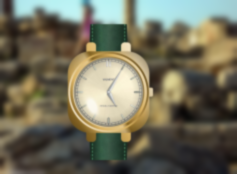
5:05
